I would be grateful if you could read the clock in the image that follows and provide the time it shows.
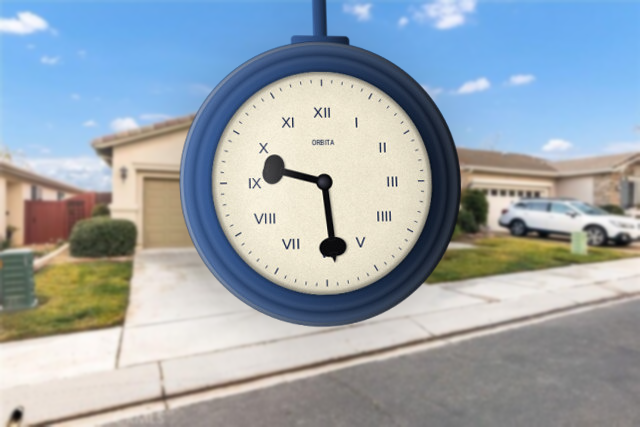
9:29
